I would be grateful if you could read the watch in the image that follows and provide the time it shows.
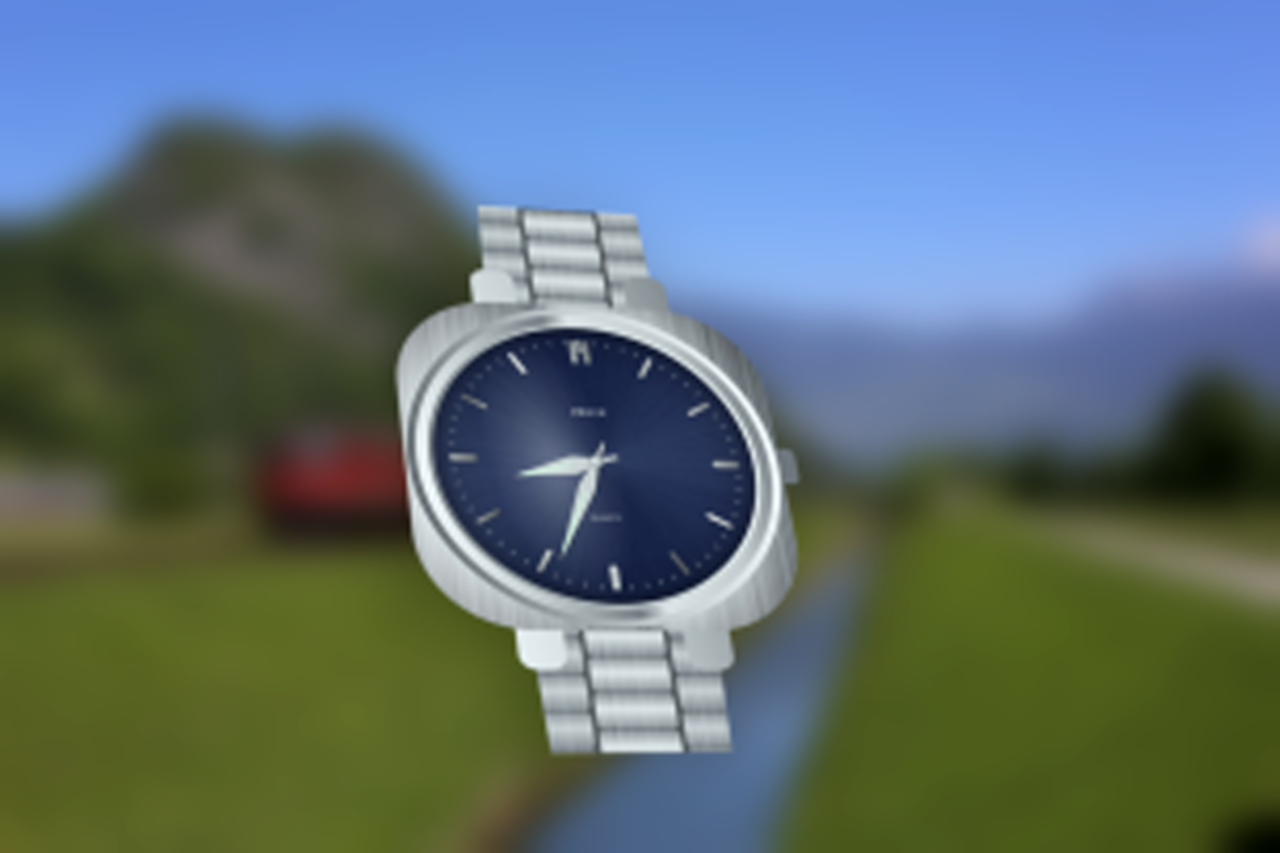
8:34
